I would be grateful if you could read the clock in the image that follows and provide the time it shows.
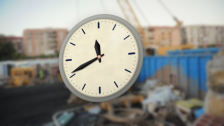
11:41
